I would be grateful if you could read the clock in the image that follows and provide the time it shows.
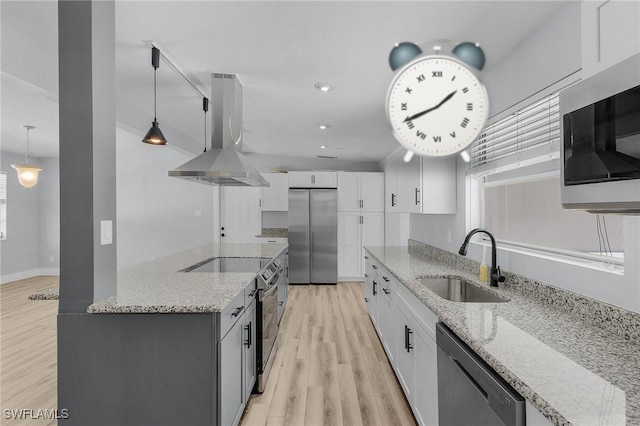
1:41
